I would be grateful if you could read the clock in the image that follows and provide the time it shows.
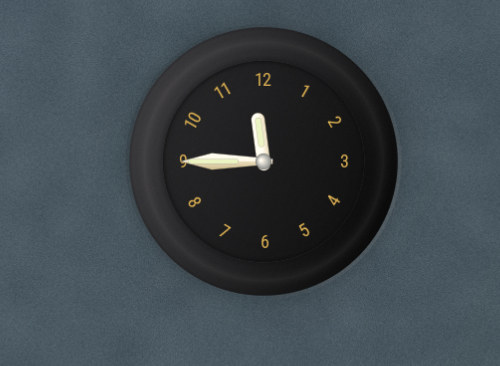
11:45
